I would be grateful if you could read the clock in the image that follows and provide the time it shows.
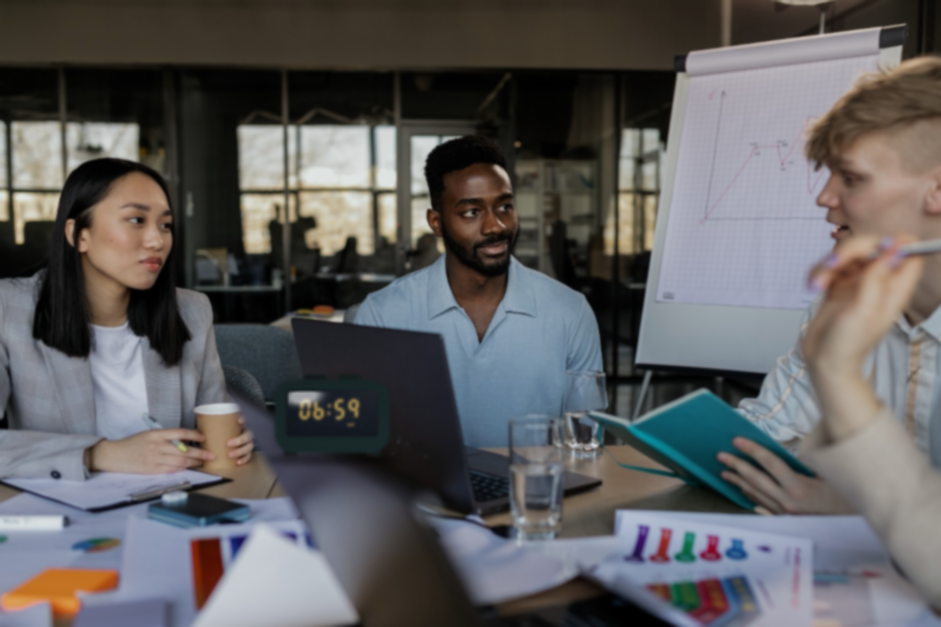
6:59
